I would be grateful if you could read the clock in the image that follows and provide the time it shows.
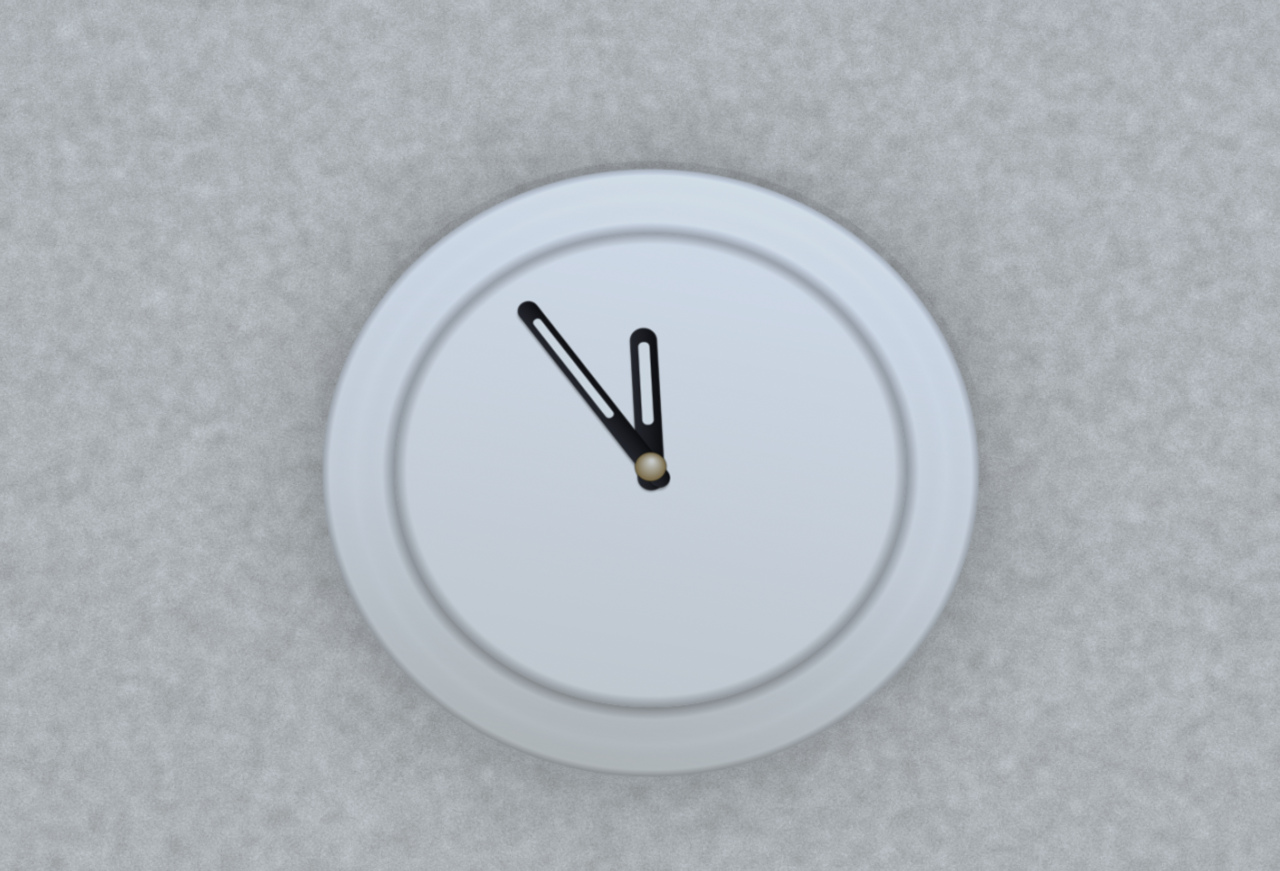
11:54
